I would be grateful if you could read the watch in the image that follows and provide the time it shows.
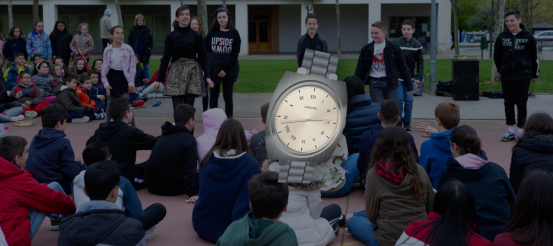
2:43
